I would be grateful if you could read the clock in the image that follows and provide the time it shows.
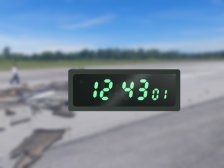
12:43:01
